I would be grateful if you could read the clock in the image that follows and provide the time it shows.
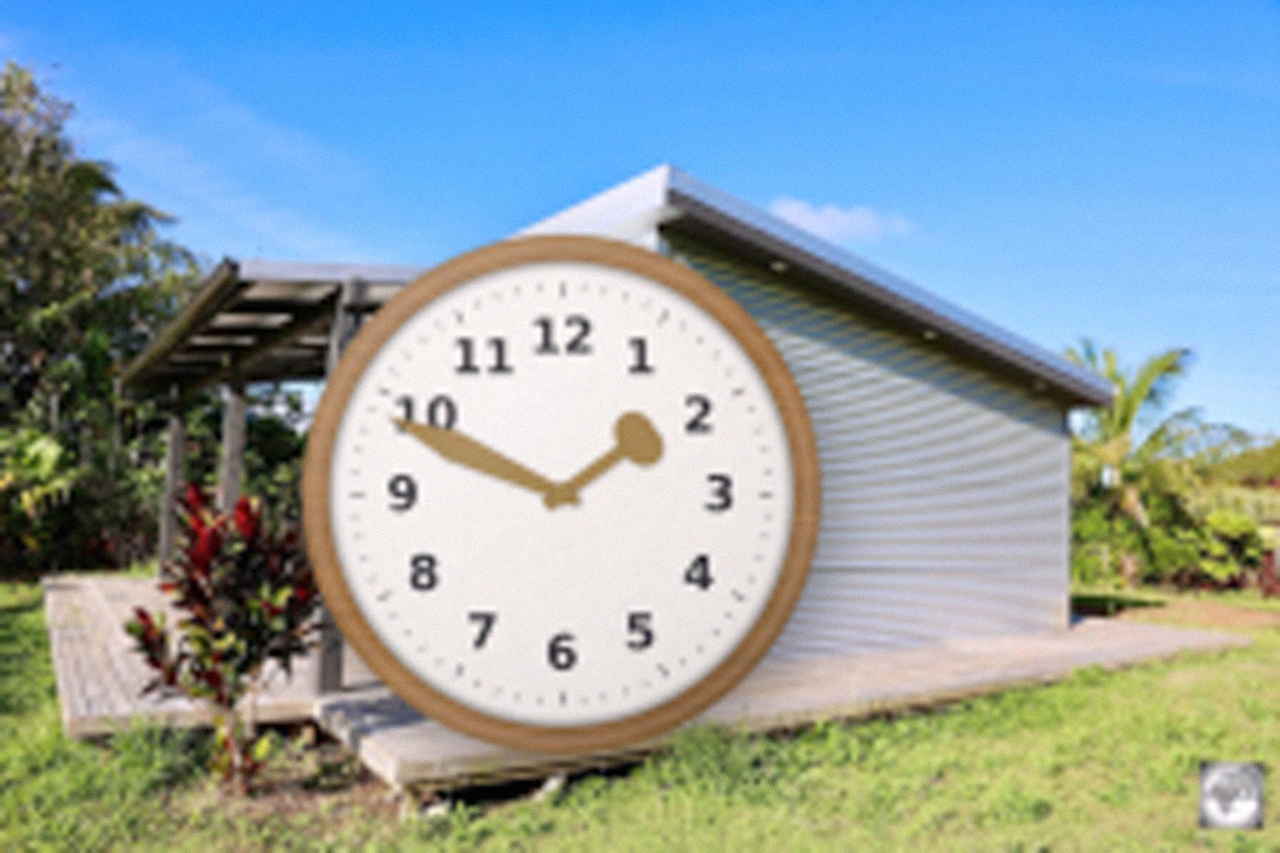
1:49
